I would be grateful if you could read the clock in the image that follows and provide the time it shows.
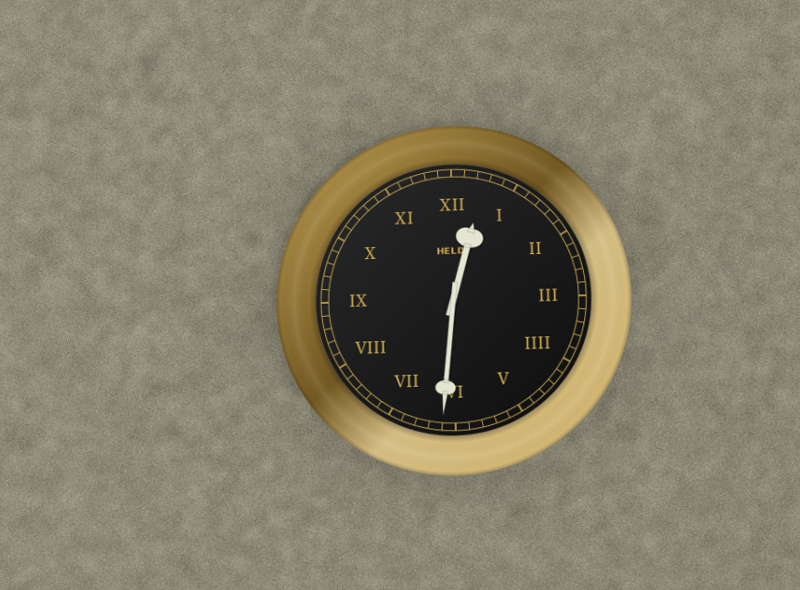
12:31
